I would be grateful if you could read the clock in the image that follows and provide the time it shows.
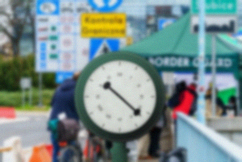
10:22
